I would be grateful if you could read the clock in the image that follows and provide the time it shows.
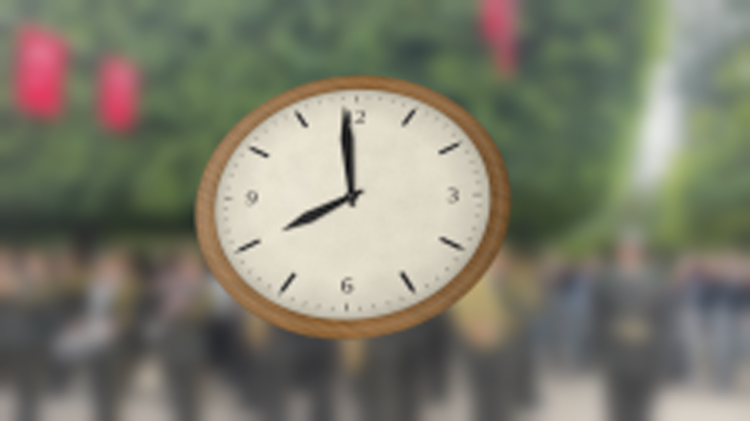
7:59
